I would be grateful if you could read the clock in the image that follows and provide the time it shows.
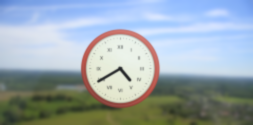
4:40
